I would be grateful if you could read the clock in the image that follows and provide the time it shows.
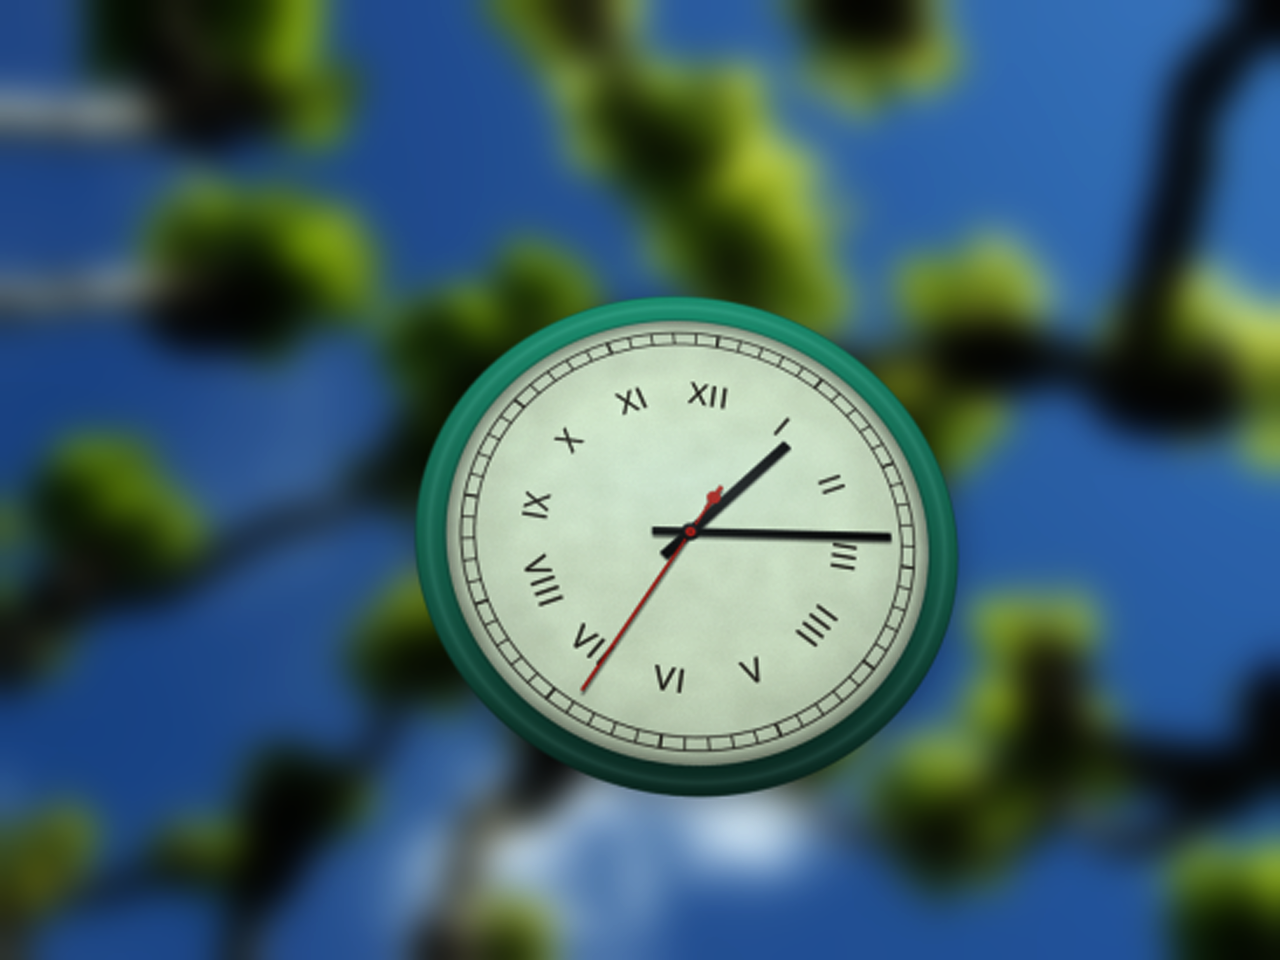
1:13:34
